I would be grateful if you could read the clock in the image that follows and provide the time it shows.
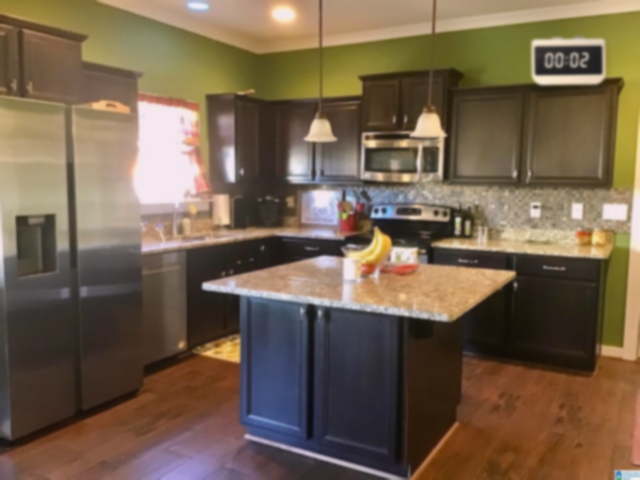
0:02
